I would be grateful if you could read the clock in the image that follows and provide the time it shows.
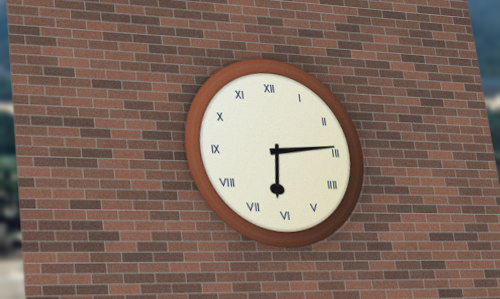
6:14
